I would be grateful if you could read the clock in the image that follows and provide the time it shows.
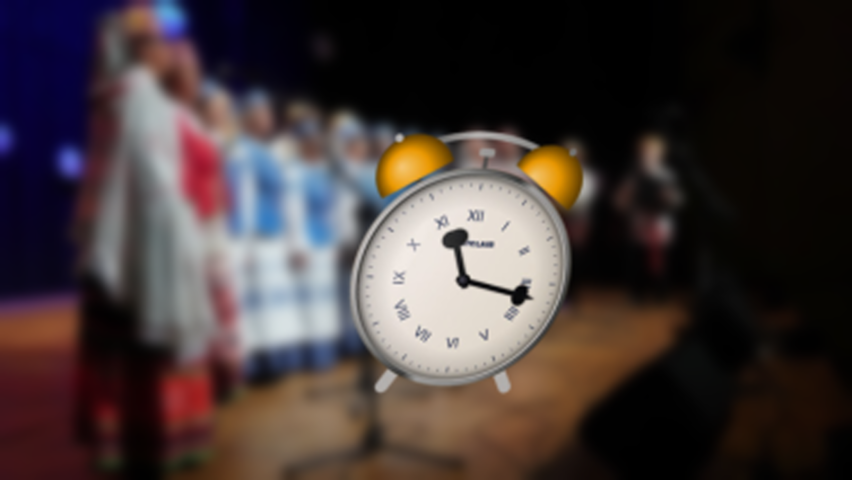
11:17
